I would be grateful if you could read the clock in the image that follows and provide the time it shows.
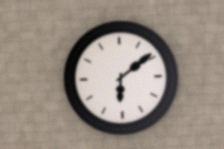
6:09
